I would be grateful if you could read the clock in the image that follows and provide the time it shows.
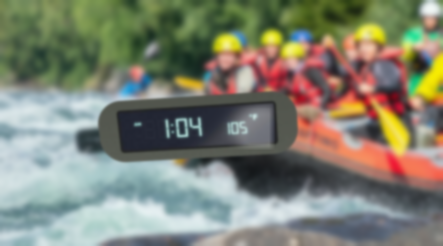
1:04
